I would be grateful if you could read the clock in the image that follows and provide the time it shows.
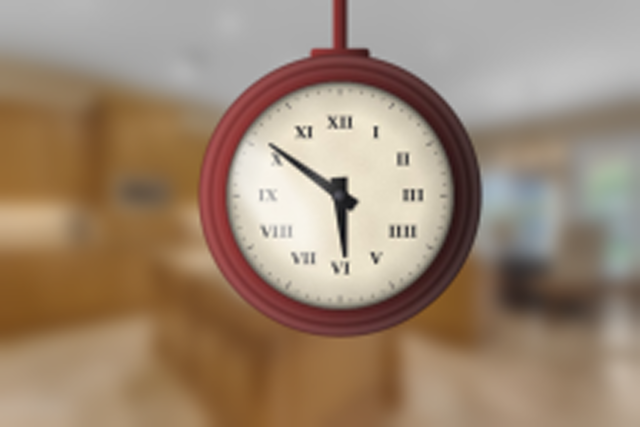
5:51
